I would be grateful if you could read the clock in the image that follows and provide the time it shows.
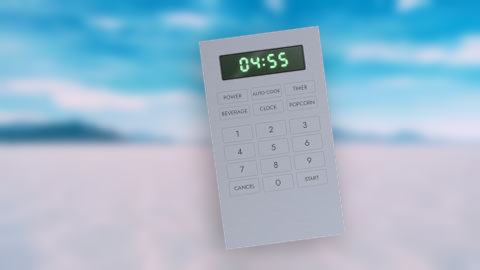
4:55
